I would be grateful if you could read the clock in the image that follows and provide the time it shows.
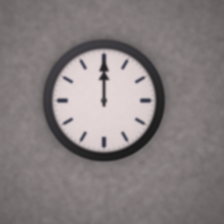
12:00
